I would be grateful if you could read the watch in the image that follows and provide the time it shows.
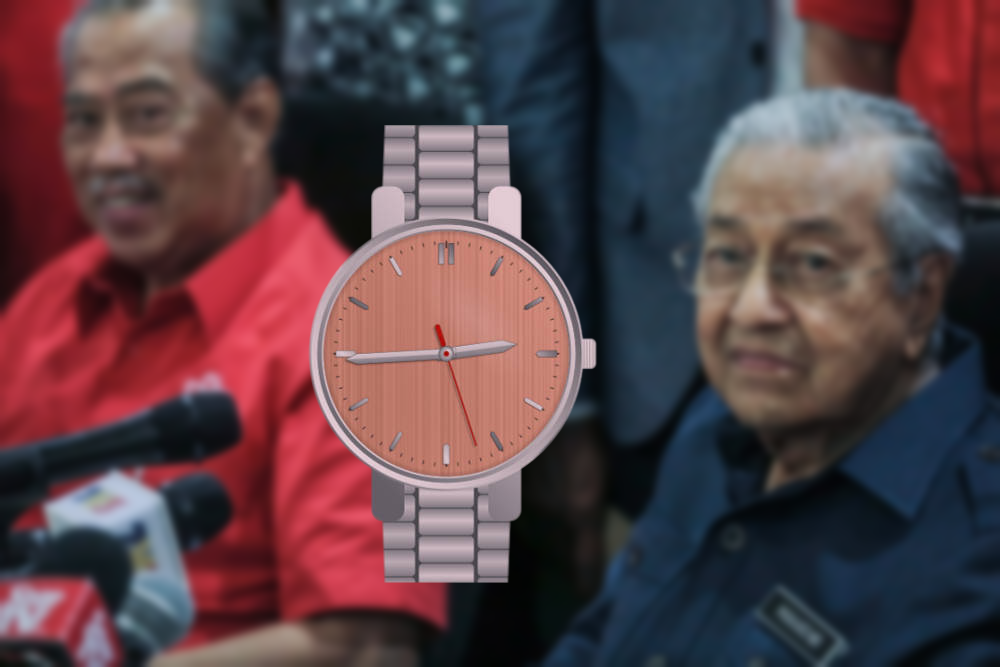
2:44:27
